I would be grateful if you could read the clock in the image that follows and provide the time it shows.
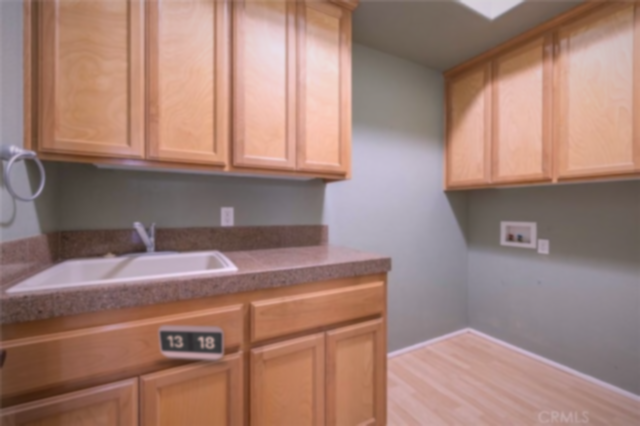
13:18
